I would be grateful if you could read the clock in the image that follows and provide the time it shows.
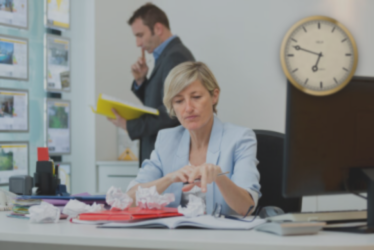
6:48
